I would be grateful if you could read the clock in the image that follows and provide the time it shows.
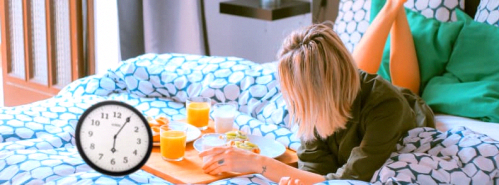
6:05
